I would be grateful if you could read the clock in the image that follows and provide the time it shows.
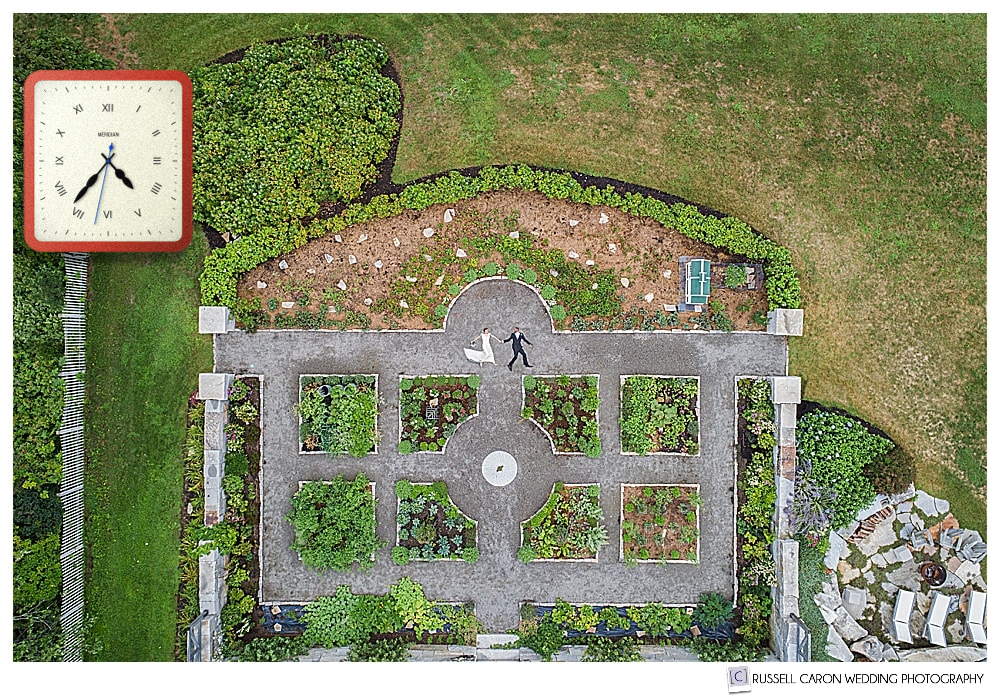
4:36:32
